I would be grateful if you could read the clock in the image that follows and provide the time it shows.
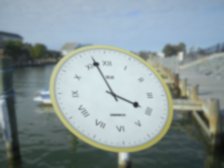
3:57
